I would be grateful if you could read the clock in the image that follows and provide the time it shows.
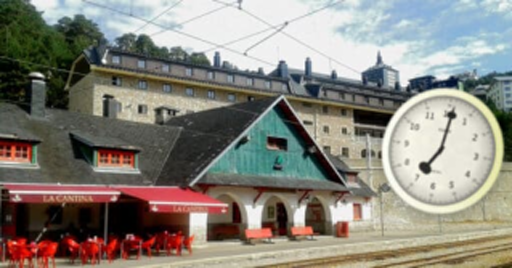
7:01
